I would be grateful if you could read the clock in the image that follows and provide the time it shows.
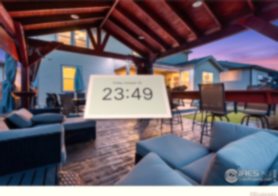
23:49
